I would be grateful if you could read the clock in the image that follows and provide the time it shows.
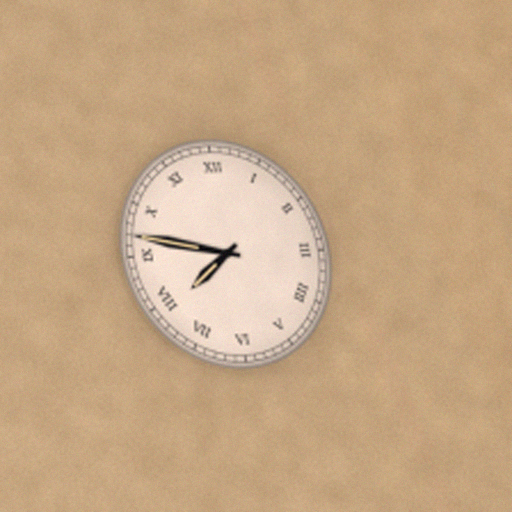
7:47
